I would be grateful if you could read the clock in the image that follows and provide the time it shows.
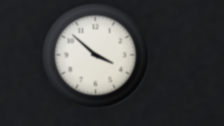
3:52
